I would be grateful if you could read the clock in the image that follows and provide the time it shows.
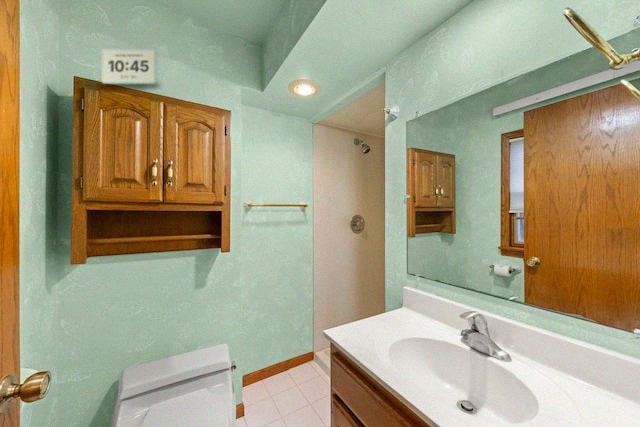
10:45
